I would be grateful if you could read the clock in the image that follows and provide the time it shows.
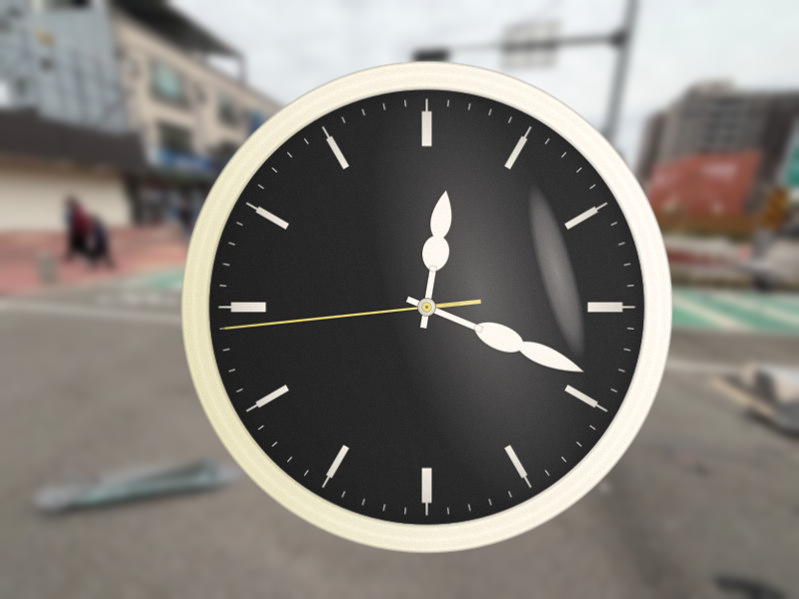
12:18:44
